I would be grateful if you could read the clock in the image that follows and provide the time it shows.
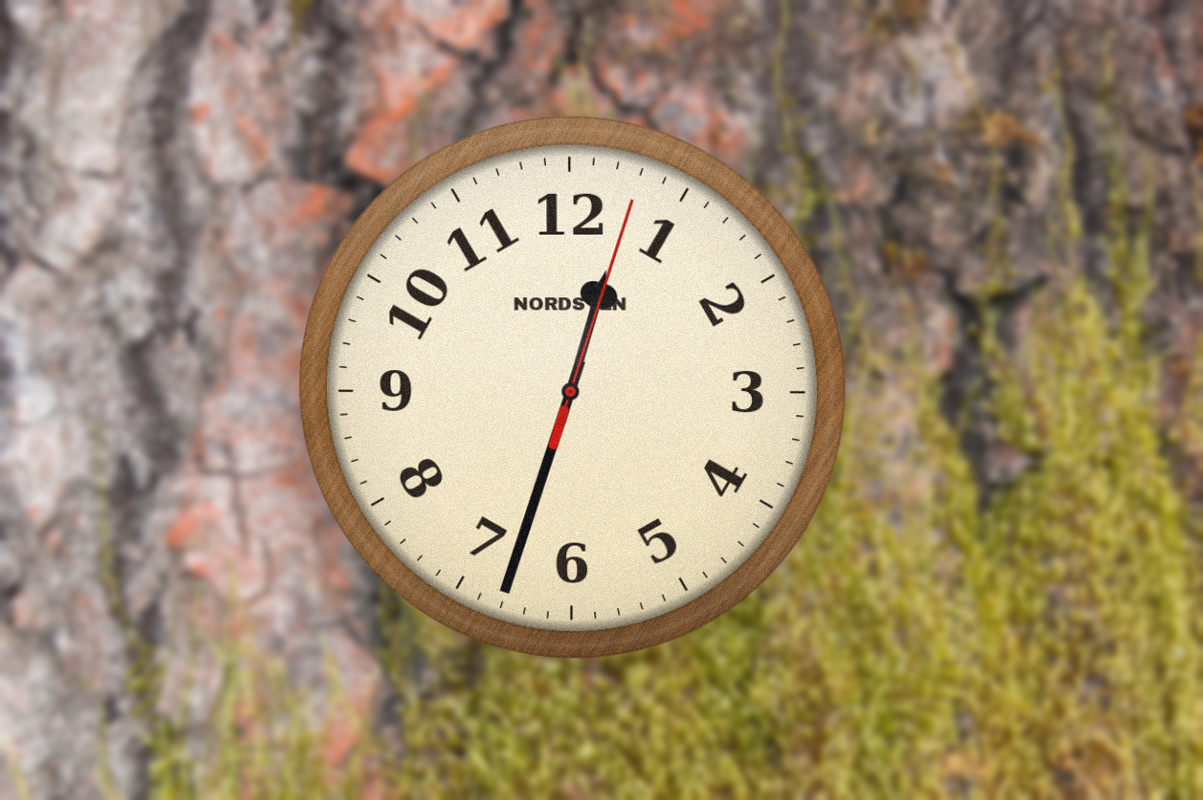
12:33:03
